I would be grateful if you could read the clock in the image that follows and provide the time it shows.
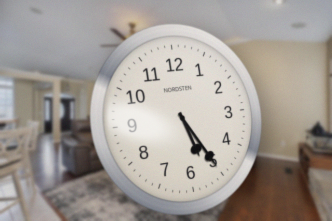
5:25
